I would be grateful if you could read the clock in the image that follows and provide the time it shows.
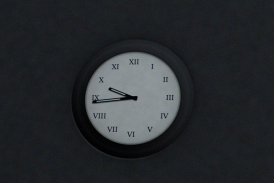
9:44
